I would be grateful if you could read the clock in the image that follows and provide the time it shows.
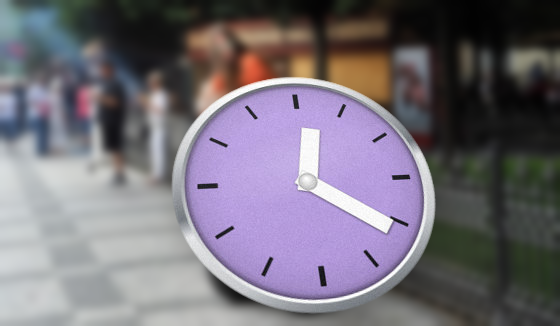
12:21
